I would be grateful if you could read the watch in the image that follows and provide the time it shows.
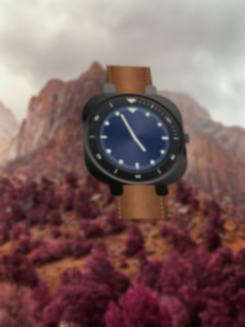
4:56
